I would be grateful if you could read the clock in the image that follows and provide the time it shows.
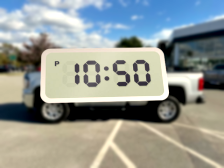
10:50
